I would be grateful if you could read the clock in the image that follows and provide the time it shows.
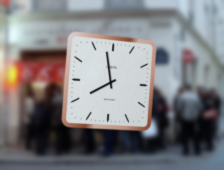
7:58
